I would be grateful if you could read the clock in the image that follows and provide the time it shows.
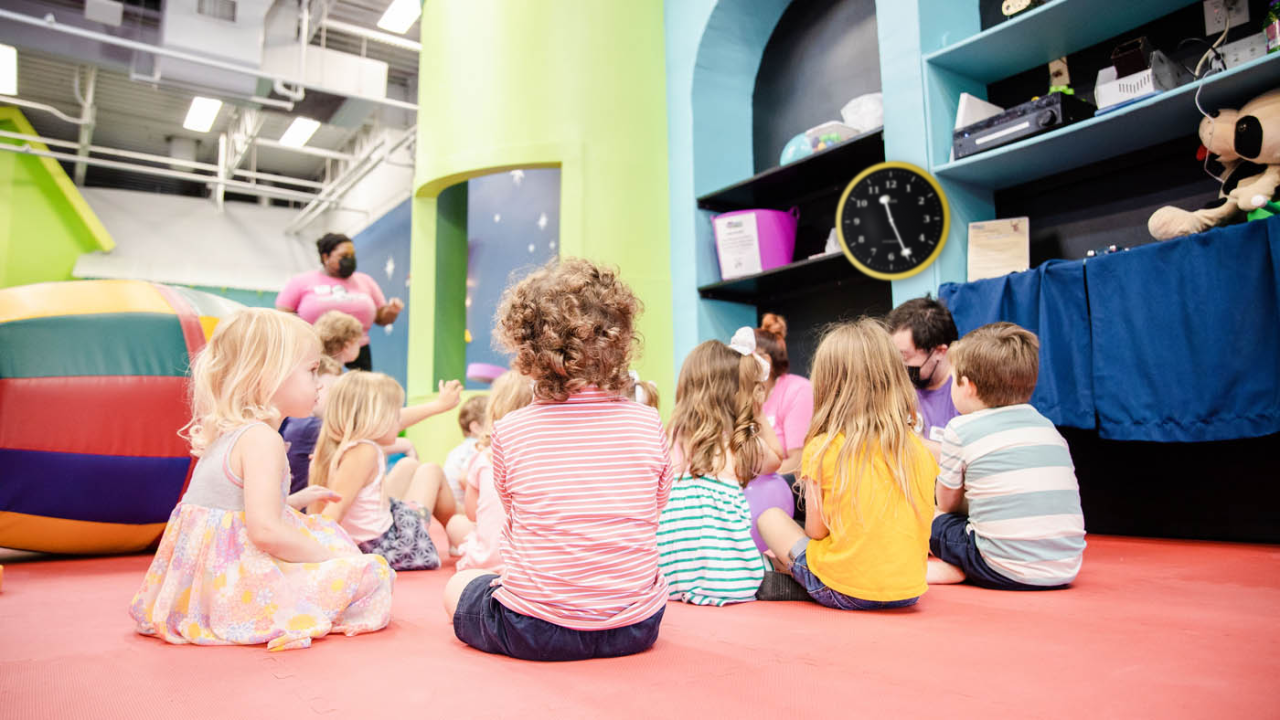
11:26
